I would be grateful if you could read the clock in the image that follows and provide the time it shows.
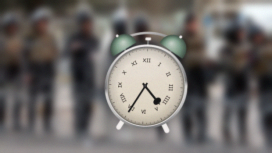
4:35
